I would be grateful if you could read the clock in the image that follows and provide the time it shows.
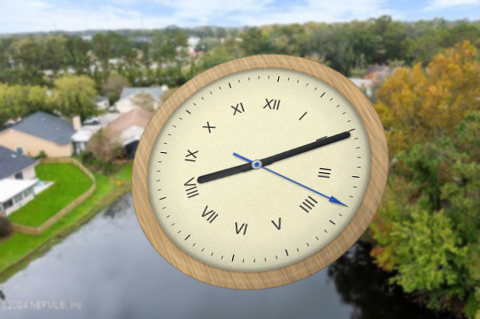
8:10:18
